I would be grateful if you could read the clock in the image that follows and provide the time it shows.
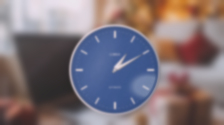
1:10
